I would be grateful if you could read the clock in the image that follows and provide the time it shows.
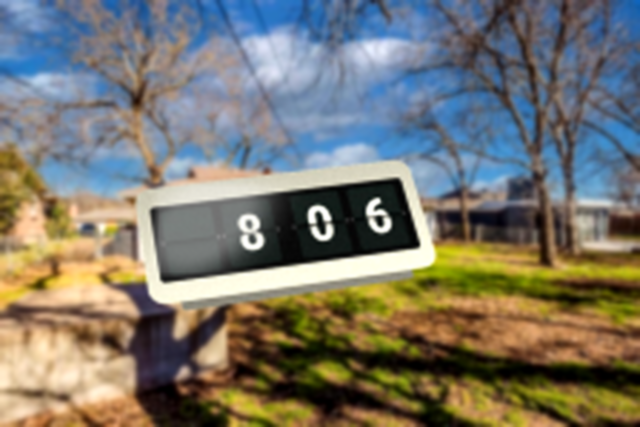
8:06
